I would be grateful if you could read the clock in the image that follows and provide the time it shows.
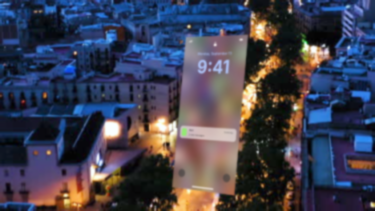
9:41
